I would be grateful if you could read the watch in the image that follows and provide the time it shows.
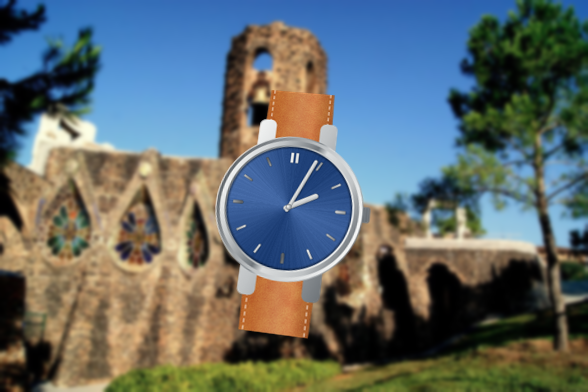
2:04
